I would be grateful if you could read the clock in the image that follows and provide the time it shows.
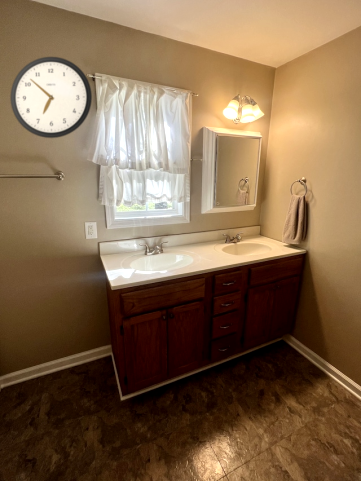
6:52
